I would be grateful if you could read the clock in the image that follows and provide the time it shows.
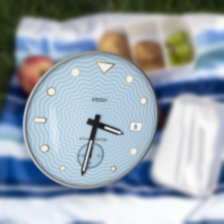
3:31
